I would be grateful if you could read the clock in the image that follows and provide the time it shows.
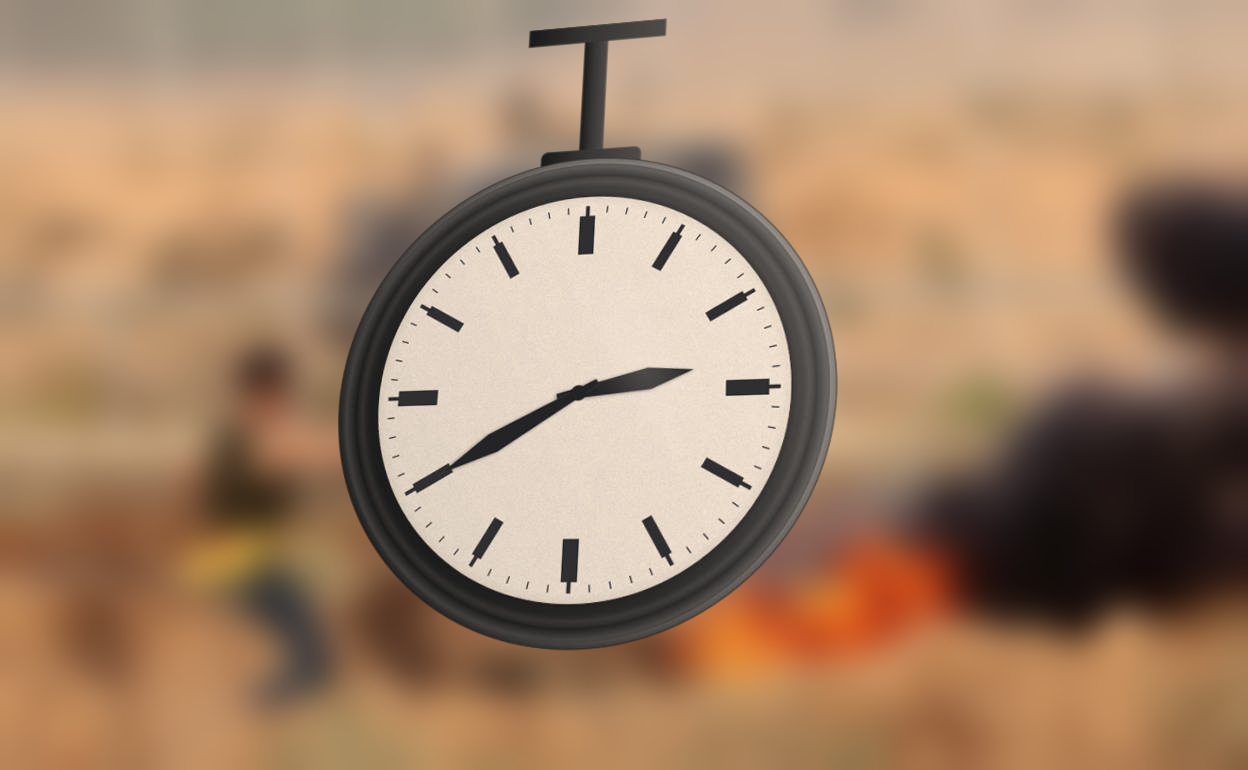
2:40
